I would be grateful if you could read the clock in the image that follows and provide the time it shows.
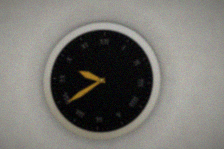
9:39
